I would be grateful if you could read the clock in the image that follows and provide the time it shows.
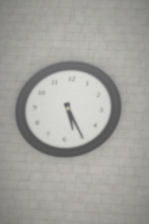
5:25
